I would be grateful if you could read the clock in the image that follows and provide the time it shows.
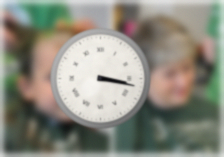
3:17
